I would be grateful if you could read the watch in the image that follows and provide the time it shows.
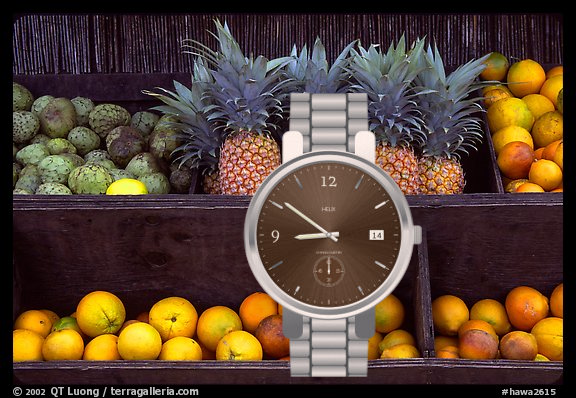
8:51
